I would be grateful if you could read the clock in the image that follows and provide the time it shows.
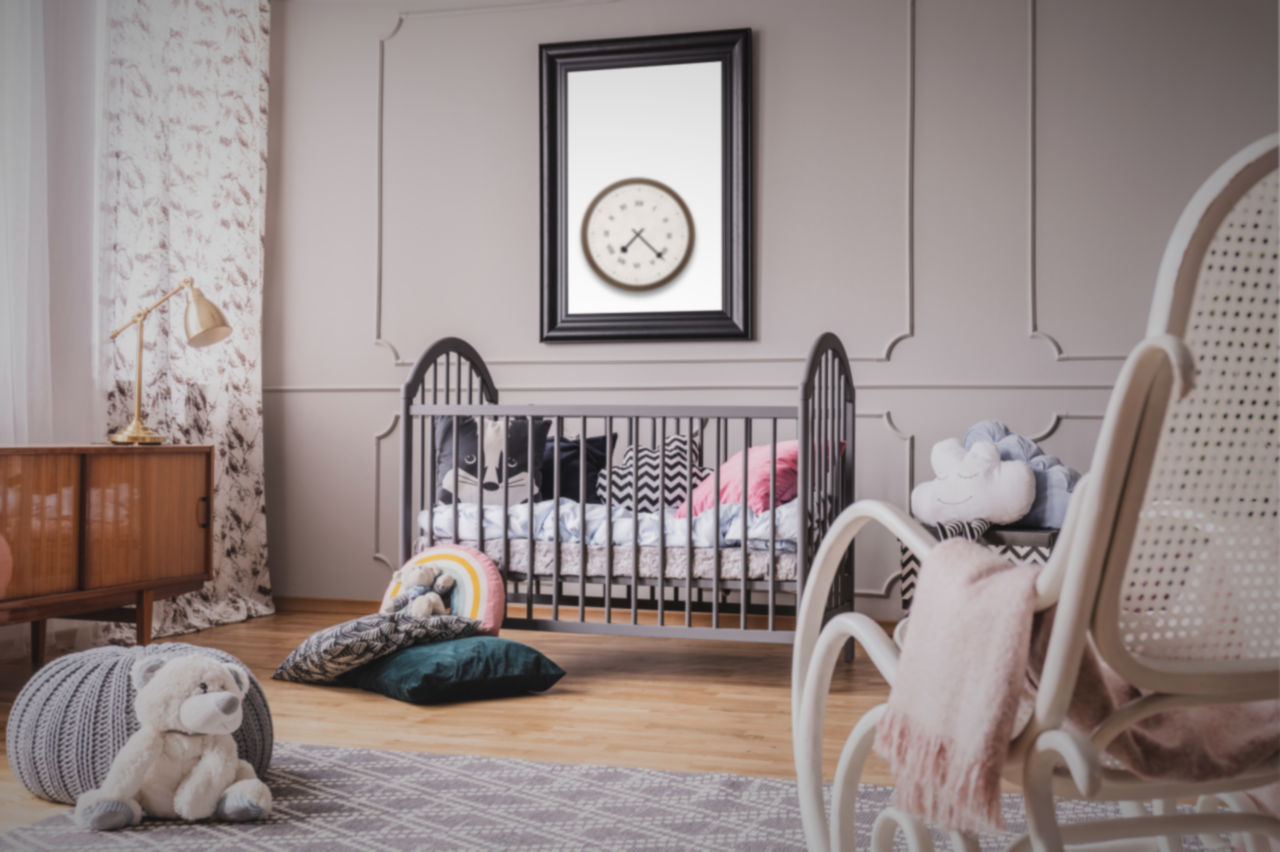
7:22
